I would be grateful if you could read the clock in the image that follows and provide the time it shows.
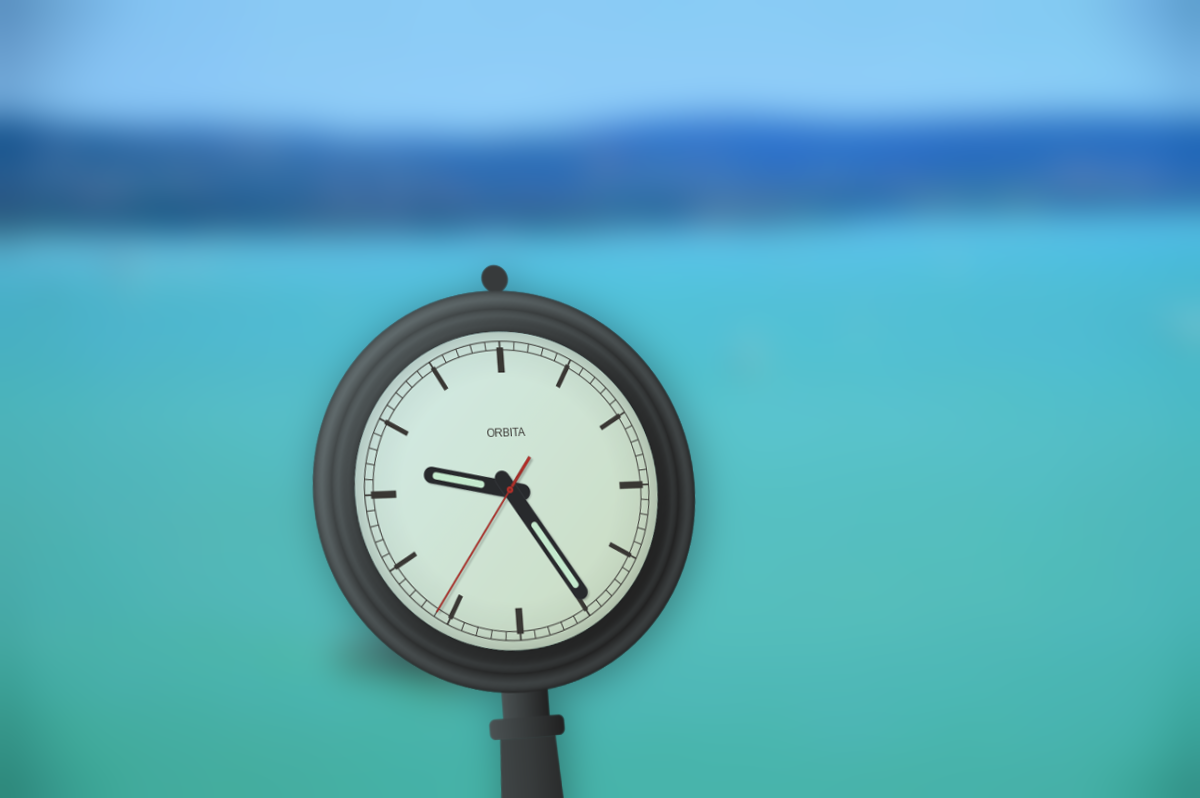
9:24:36
